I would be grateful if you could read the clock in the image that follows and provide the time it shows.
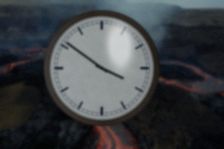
3:51
